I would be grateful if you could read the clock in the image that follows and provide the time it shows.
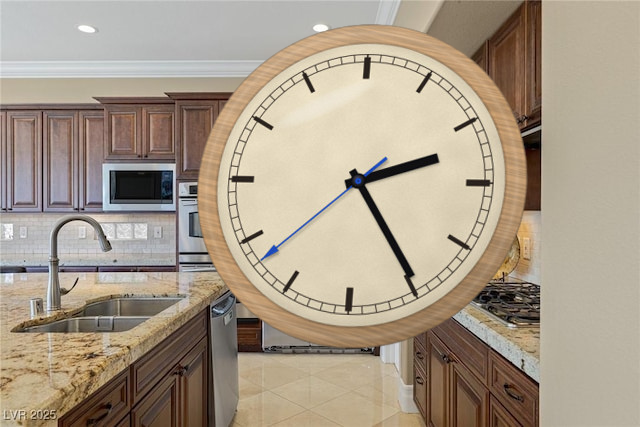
2:24:38
